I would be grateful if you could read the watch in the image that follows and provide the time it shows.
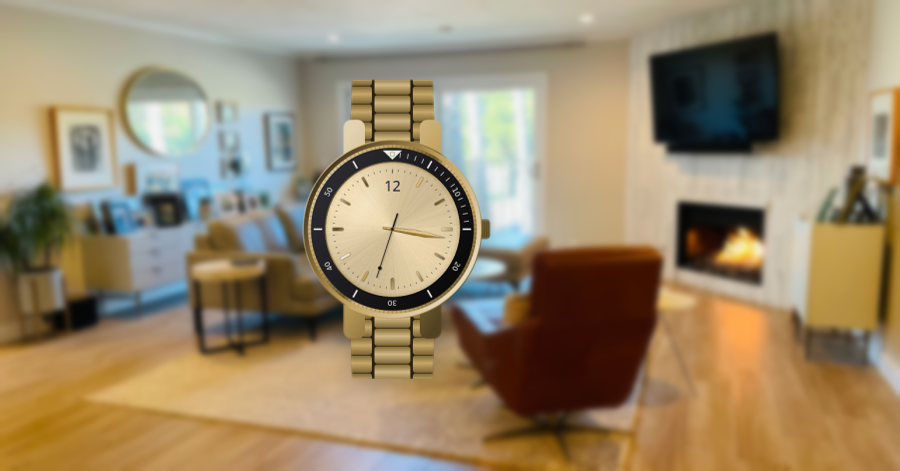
3:16:33
